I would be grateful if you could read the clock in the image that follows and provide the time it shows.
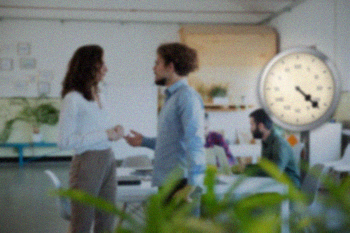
4:22
